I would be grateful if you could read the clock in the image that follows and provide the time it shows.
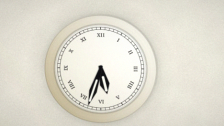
5:33
